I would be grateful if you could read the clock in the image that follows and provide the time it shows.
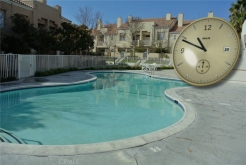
10:49
